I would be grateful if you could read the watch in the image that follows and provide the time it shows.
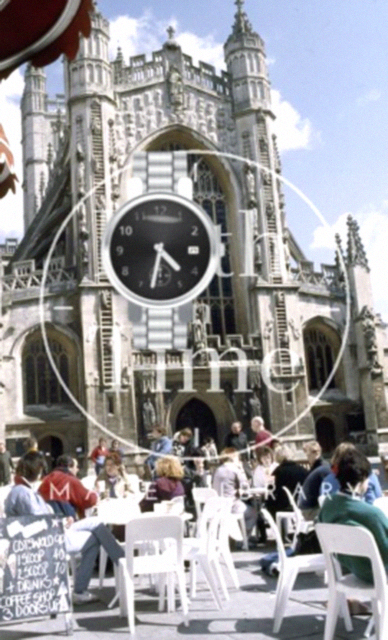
4:32
